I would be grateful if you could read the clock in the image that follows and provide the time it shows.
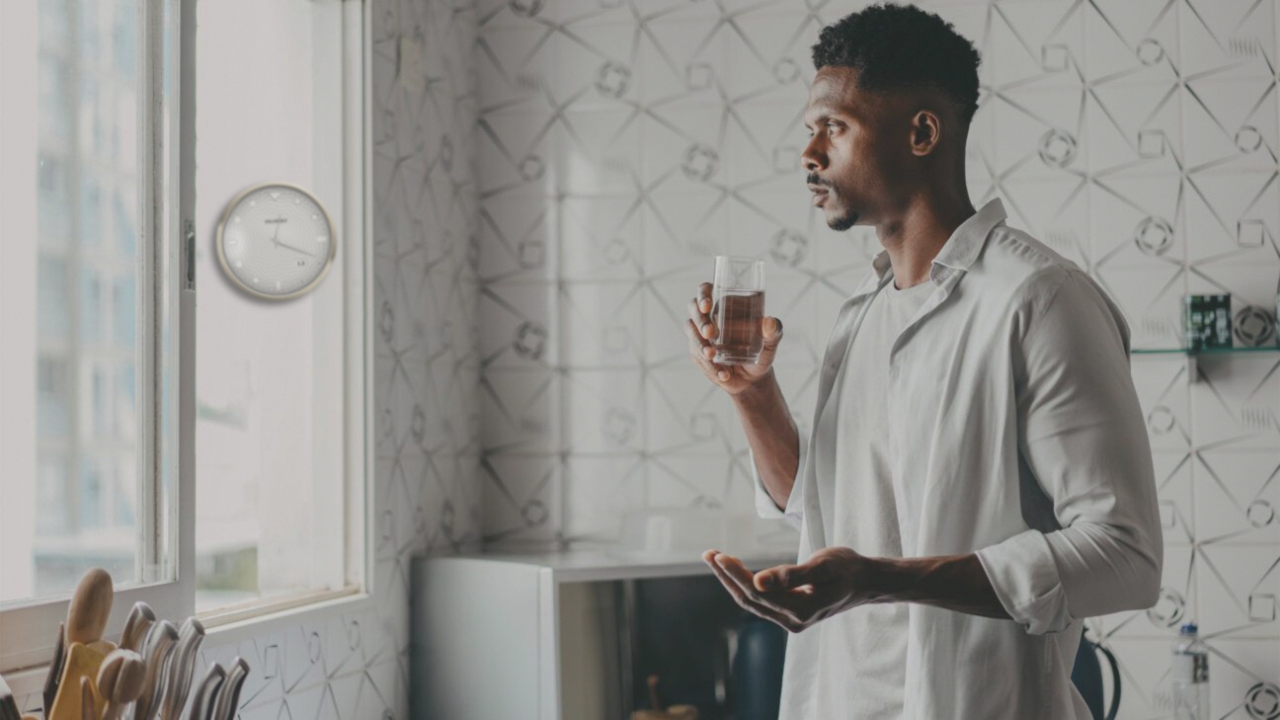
12:19
